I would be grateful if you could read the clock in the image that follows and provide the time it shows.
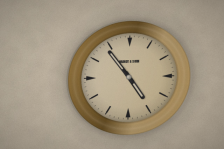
4:54
